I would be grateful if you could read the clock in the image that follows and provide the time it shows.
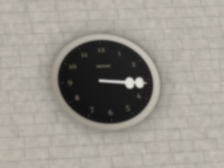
3:16
